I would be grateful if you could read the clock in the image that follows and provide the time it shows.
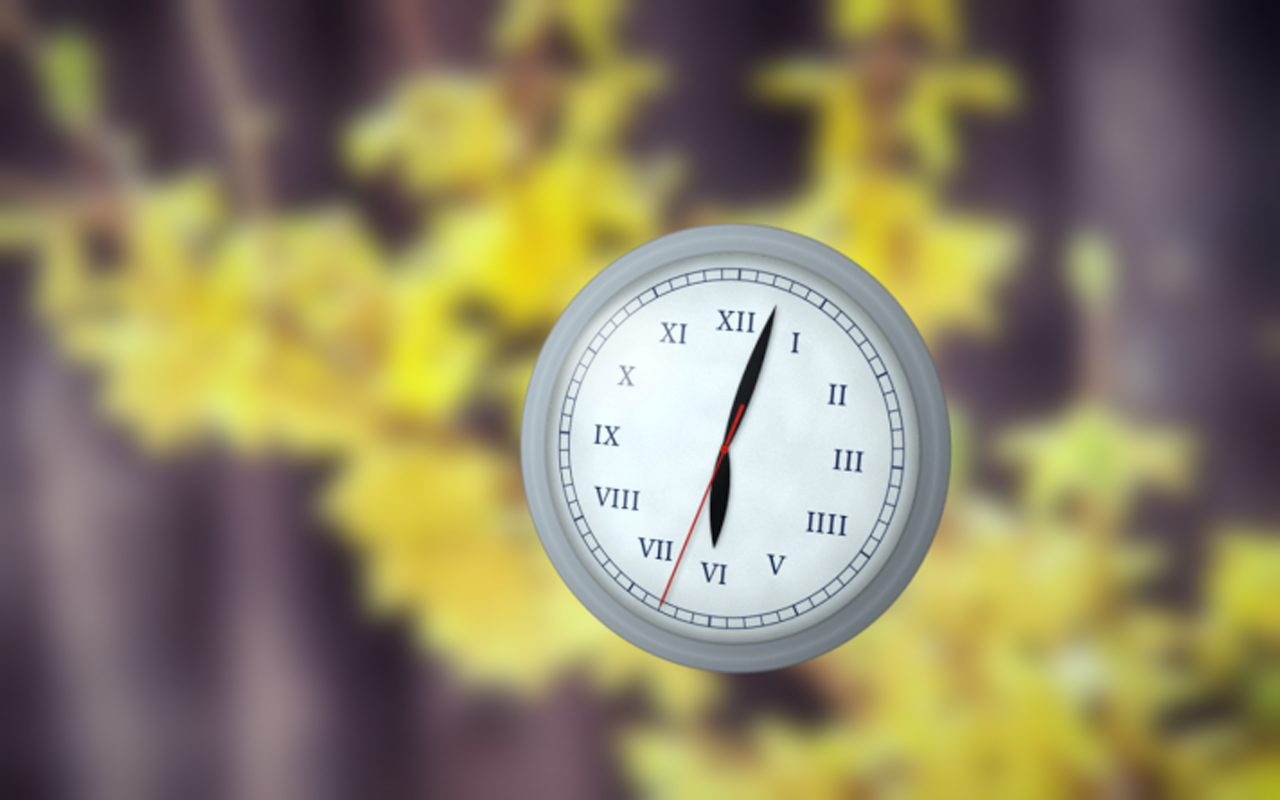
6:02:33
